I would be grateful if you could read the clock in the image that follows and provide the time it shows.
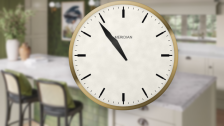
10:54
